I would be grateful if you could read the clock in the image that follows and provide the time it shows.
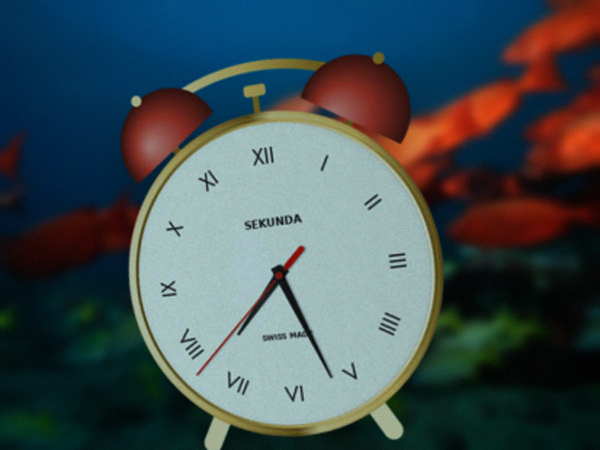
7:26:38
